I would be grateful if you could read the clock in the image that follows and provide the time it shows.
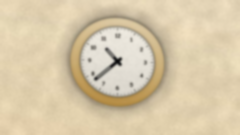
10:38
